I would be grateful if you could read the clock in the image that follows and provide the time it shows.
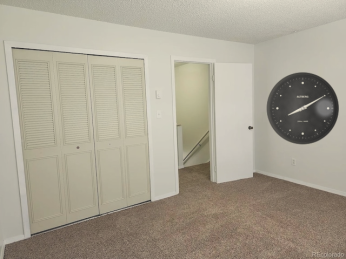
8:10
